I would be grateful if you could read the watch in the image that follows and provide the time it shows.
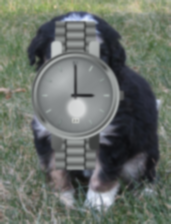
3:00
